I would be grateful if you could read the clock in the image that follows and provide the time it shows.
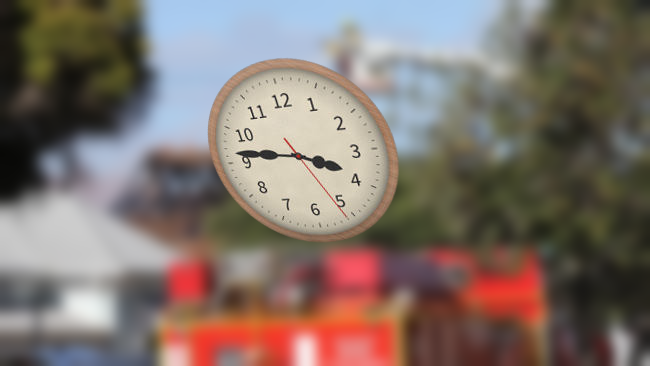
3:46:26
